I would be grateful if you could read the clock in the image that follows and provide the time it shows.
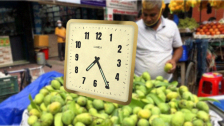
7:25
